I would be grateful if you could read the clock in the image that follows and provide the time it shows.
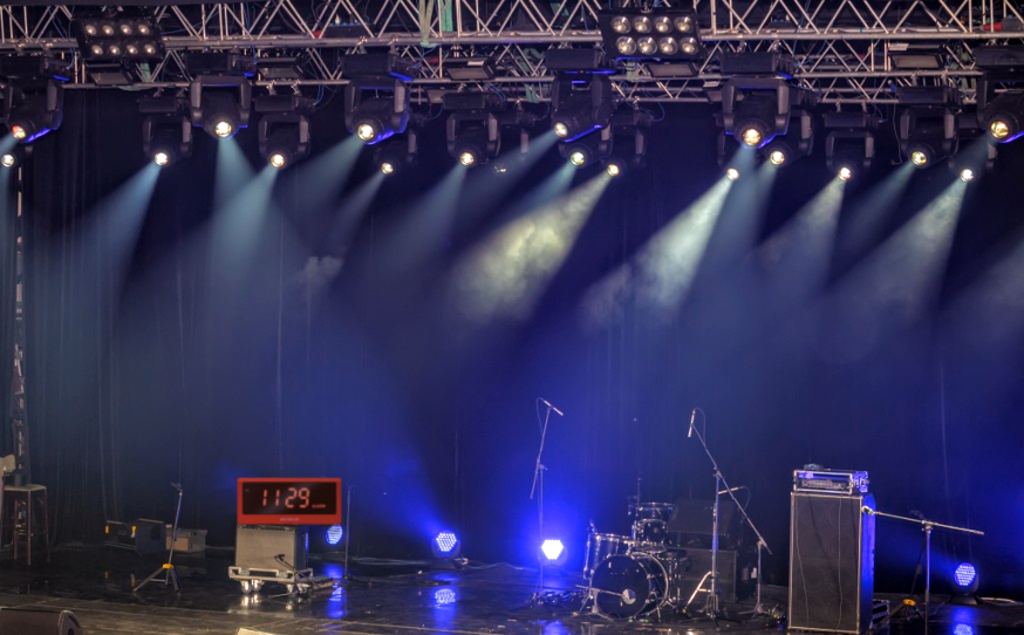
11:29
